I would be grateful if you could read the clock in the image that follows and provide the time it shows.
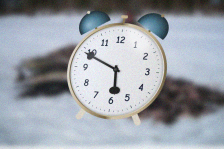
5:49
